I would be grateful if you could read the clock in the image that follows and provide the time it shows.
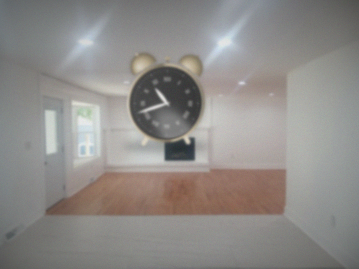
10:42
